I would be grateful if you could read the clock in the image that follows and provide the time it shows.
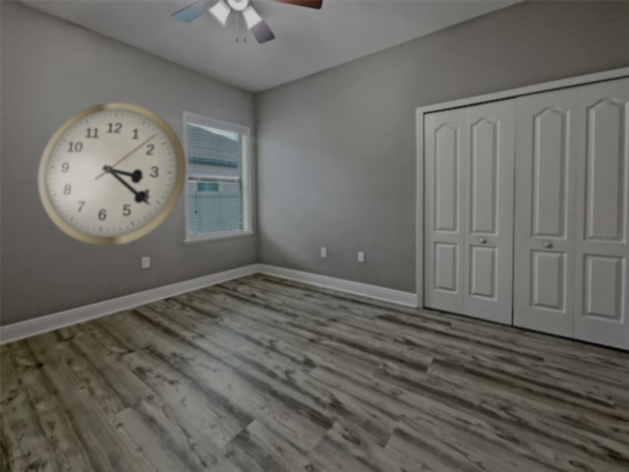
3:21:08
